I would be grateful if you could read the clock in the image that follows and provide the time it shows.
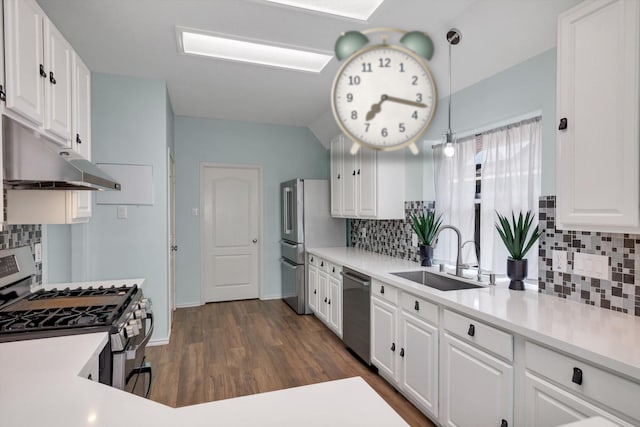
7:17
